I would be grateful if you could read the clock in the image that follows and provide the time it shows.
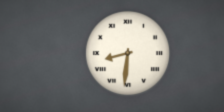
8:31
